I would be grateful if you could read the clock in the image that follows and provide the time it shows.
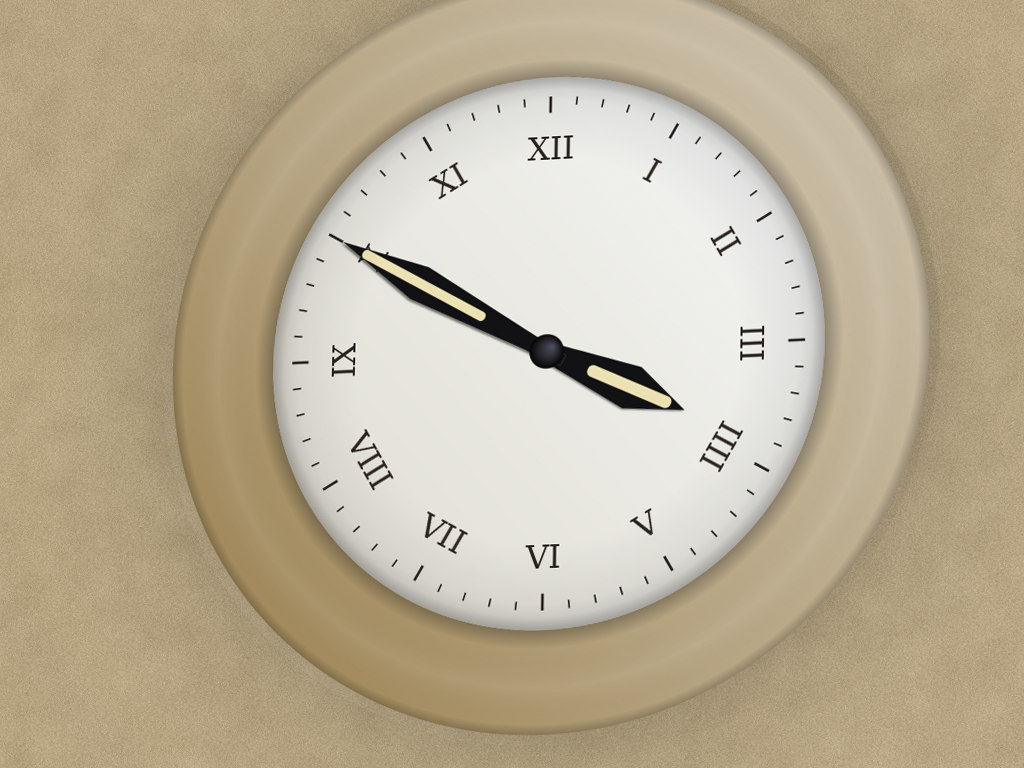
3:50
